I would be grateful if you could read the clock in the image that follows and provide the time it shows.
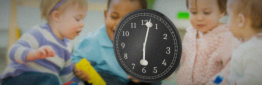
6:02
